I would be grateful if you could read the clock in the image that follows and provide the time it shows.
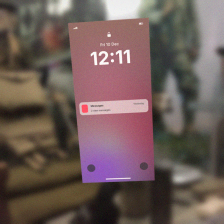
12:11
